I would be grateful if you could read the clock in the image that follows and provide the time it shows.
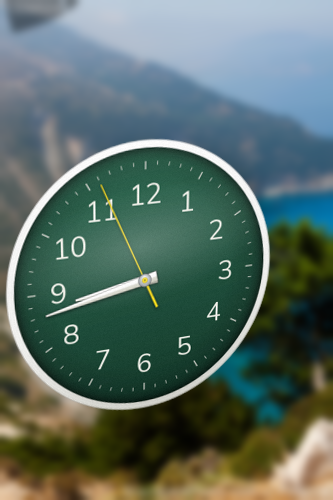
8:42:56
